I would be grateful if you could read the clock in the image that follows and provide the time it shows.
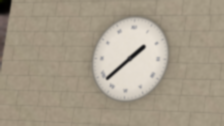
1:38
